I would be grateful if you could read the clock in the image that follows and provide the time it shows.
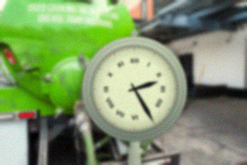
2:25
